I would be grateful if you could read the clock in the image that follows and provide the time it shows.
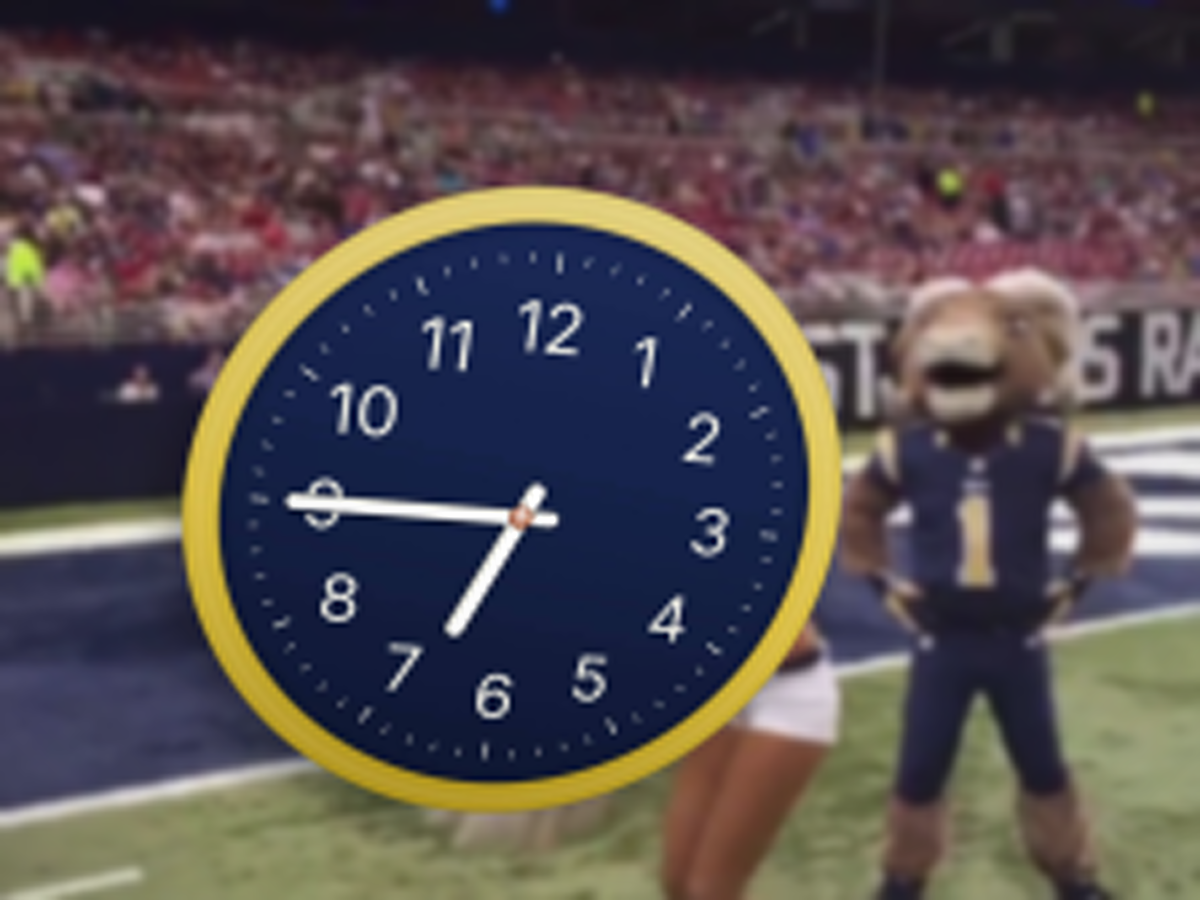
6:45
